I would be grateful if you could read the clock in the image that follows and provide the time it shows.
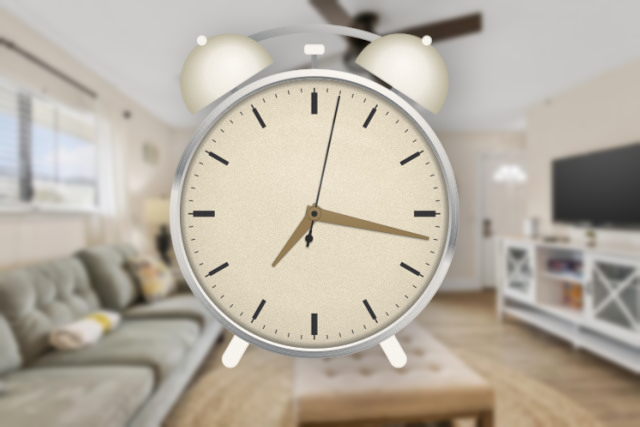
7:17:02
